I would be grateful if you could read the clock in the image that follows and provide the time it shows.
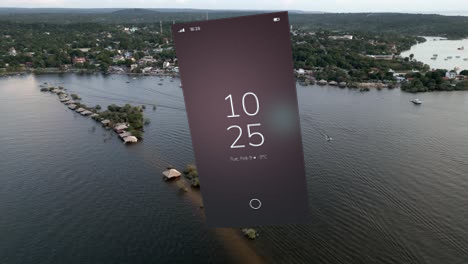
10:25
